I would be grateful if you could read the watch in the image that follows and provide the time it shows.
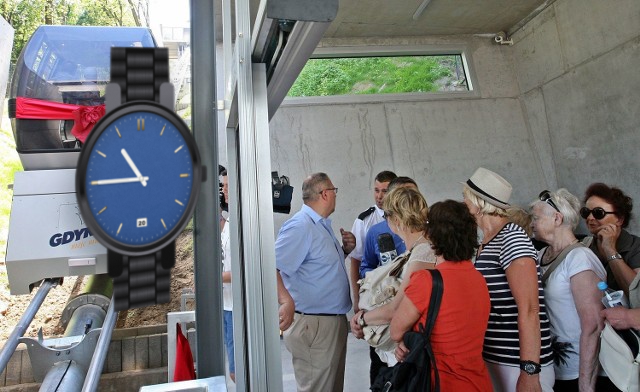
10:45
